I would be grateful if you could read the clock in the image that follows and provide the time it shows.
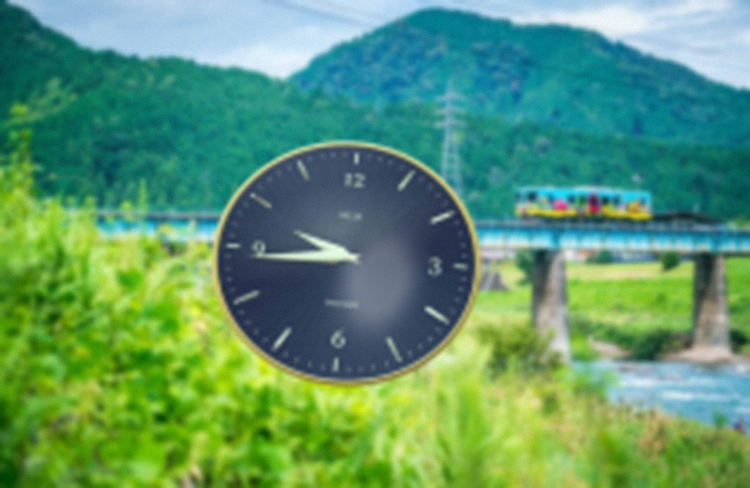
9:44
